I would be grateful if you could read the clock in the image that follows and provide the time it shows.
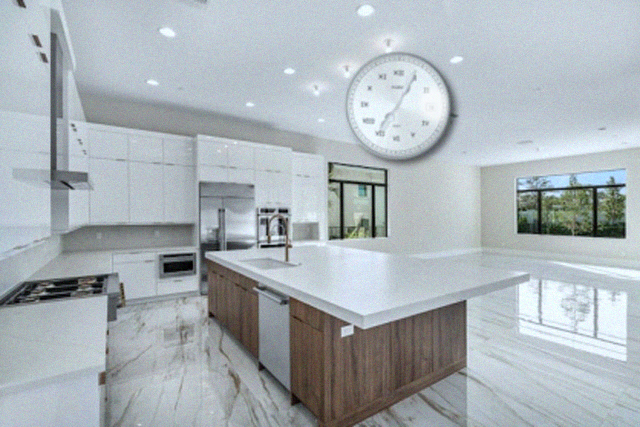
7:04
